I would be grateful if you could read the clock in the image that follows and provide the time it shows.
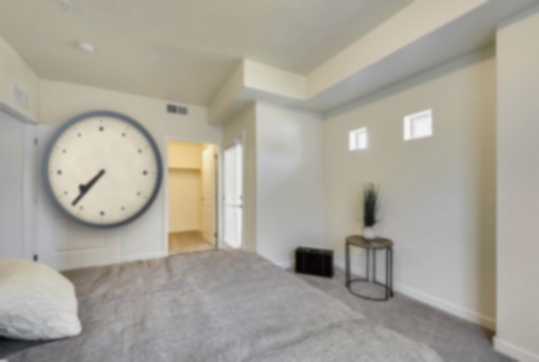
7:37
